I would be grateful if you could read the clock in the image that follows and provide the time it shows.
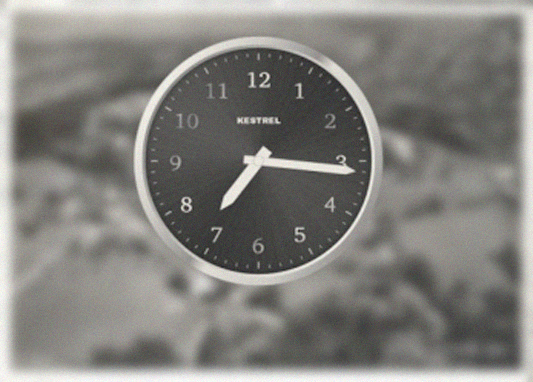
7:16
